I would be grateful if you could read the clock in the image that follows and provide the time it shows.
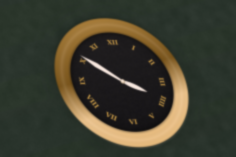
3:51
